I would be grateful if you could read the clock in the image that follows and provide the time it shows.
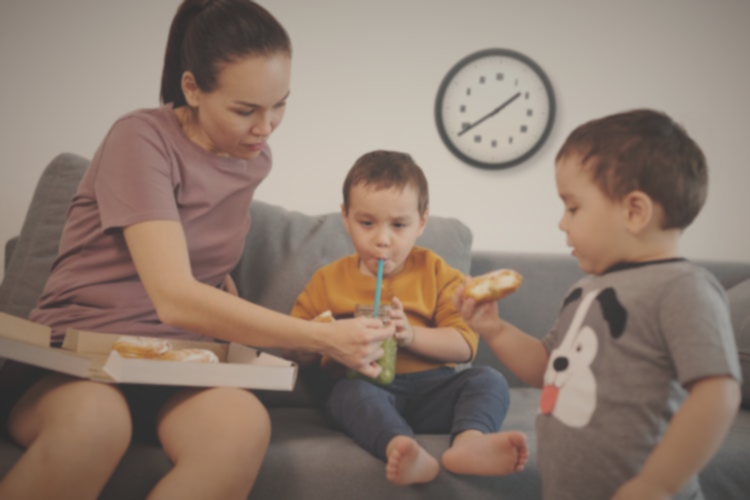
1:39
